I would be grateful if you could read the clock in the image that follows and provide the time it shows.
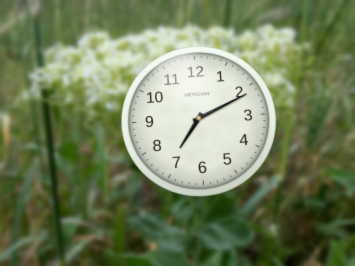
7:11
